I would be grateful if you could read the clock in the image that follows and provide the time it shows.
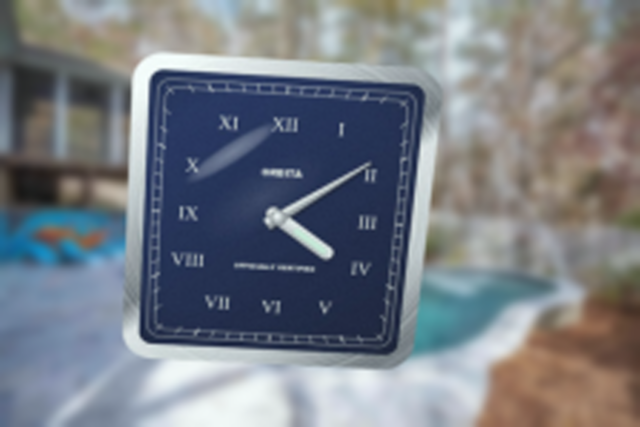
4:09
